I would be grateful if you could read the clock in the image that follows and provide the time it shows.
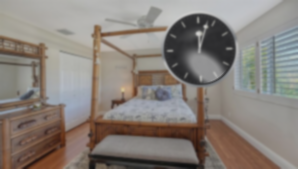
12:03
